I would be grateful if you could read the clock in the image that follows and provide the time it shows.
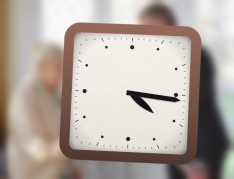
4:16
